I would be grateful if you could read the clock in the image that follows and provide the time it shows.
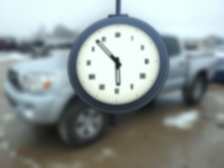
5:53
